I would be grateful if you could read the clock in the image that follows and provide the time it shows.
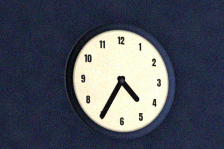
4:35
